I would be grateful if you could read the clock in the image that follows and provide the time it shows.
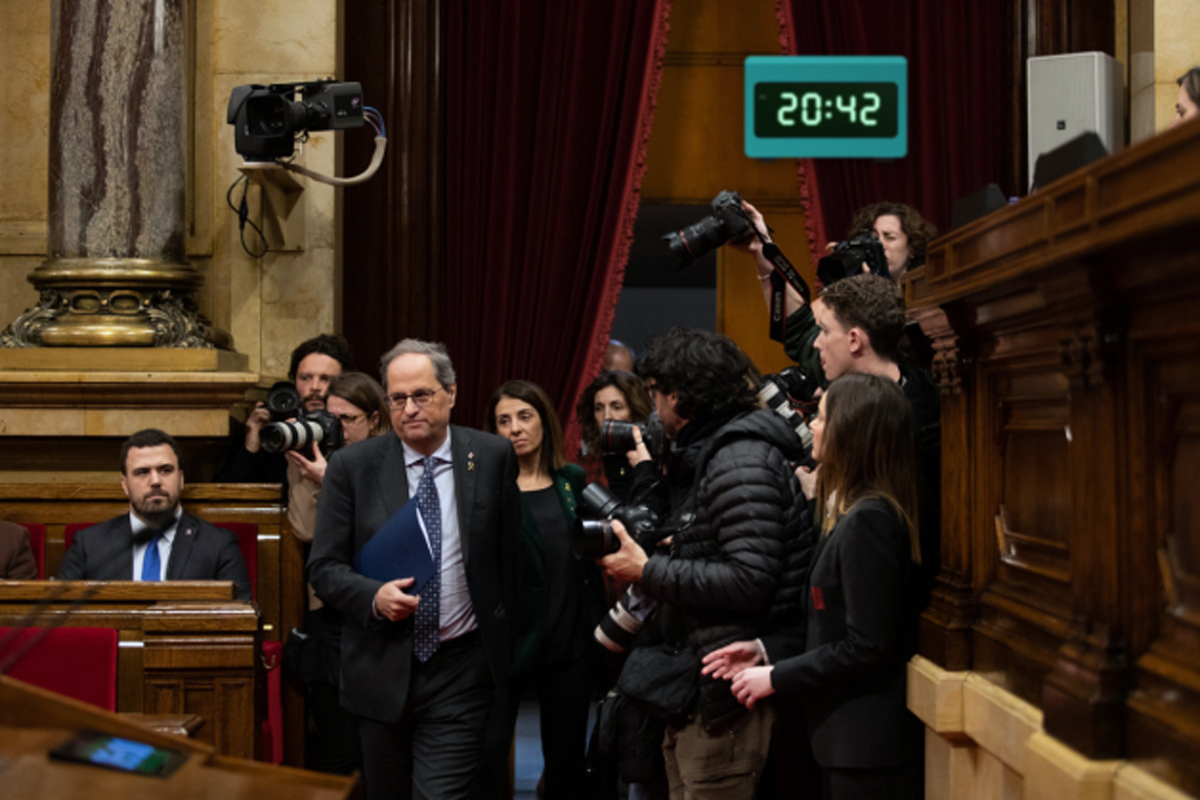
20:42
